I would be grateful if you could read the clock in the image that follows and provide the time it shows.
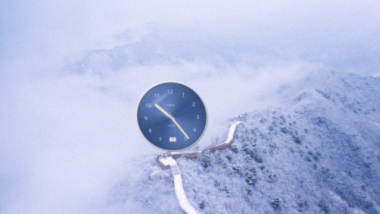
10:24
